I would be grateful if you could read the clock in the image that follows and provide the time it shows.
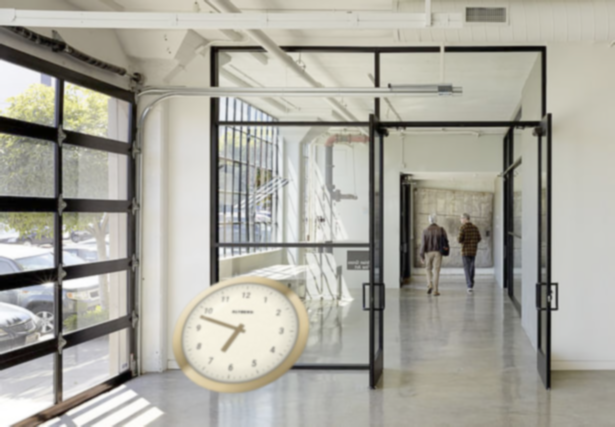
6:48
